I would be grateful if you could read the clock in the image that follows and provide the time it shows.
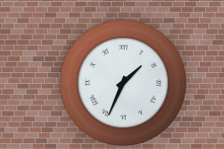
1:34
